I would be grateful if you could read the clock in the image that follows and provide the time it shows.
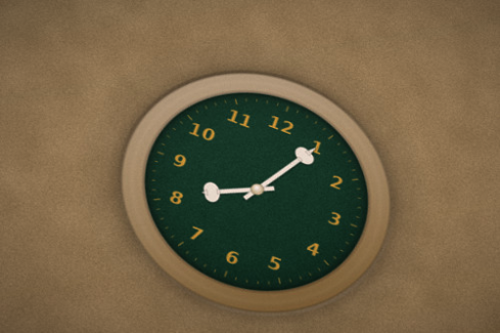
8:05
